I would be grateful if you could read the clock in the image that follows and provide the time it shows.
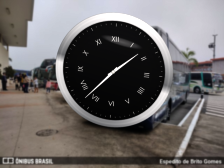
1:37
